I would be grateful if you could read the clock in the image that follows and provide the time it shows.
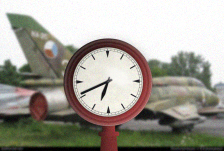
6:41
